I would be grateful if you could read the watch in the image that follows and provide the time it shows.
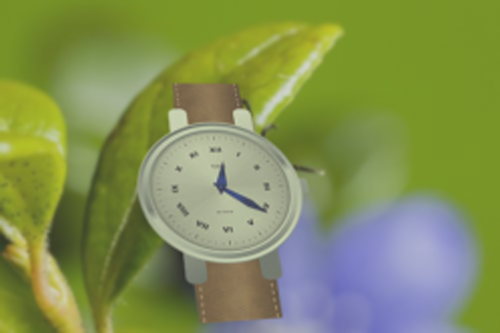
12:21
